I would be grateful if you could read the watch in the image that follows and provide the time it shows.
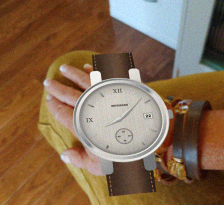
8:08
